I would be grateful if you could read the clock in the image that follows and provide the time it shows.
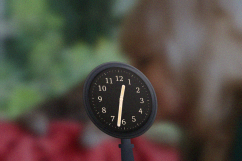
12:32
